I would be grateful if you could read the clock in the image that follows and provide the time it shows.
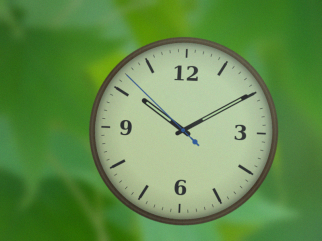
10:09:52
